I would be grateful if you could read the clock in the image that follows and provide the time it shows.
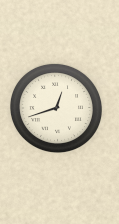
12:42
